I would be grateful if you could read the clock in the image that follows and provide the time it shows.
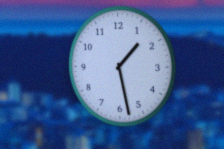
1:28
